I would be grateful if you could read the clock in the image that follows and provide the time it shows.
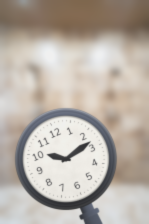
10:13
